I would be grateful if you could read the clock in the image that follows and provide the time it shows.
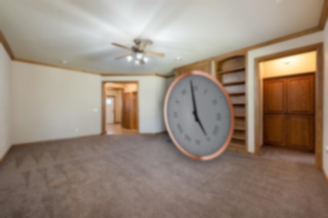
4:59
